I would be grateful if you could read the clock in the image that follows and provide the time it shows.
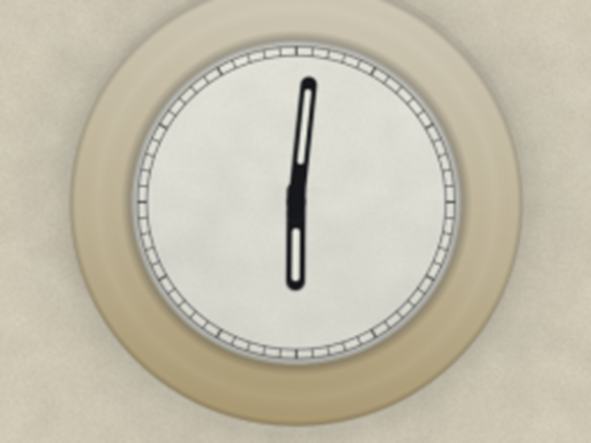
6:01
